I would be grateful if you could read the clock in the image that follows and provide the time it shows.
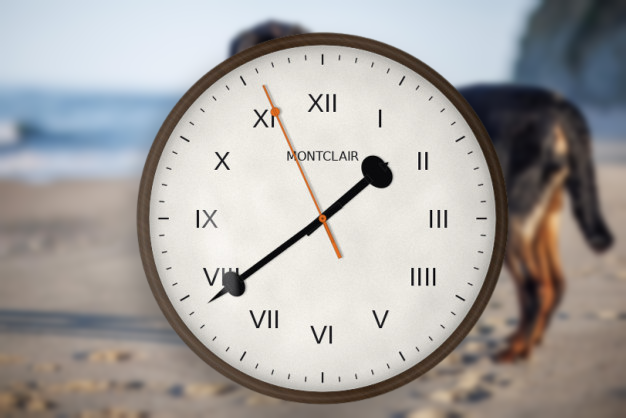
1:38:56
